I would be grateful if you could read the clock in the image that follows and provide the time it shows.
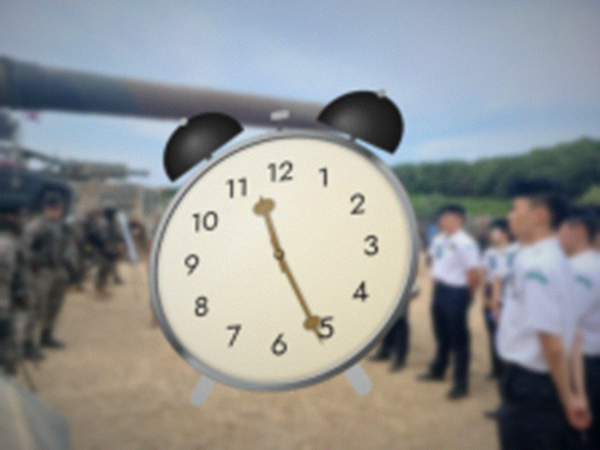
11:26
